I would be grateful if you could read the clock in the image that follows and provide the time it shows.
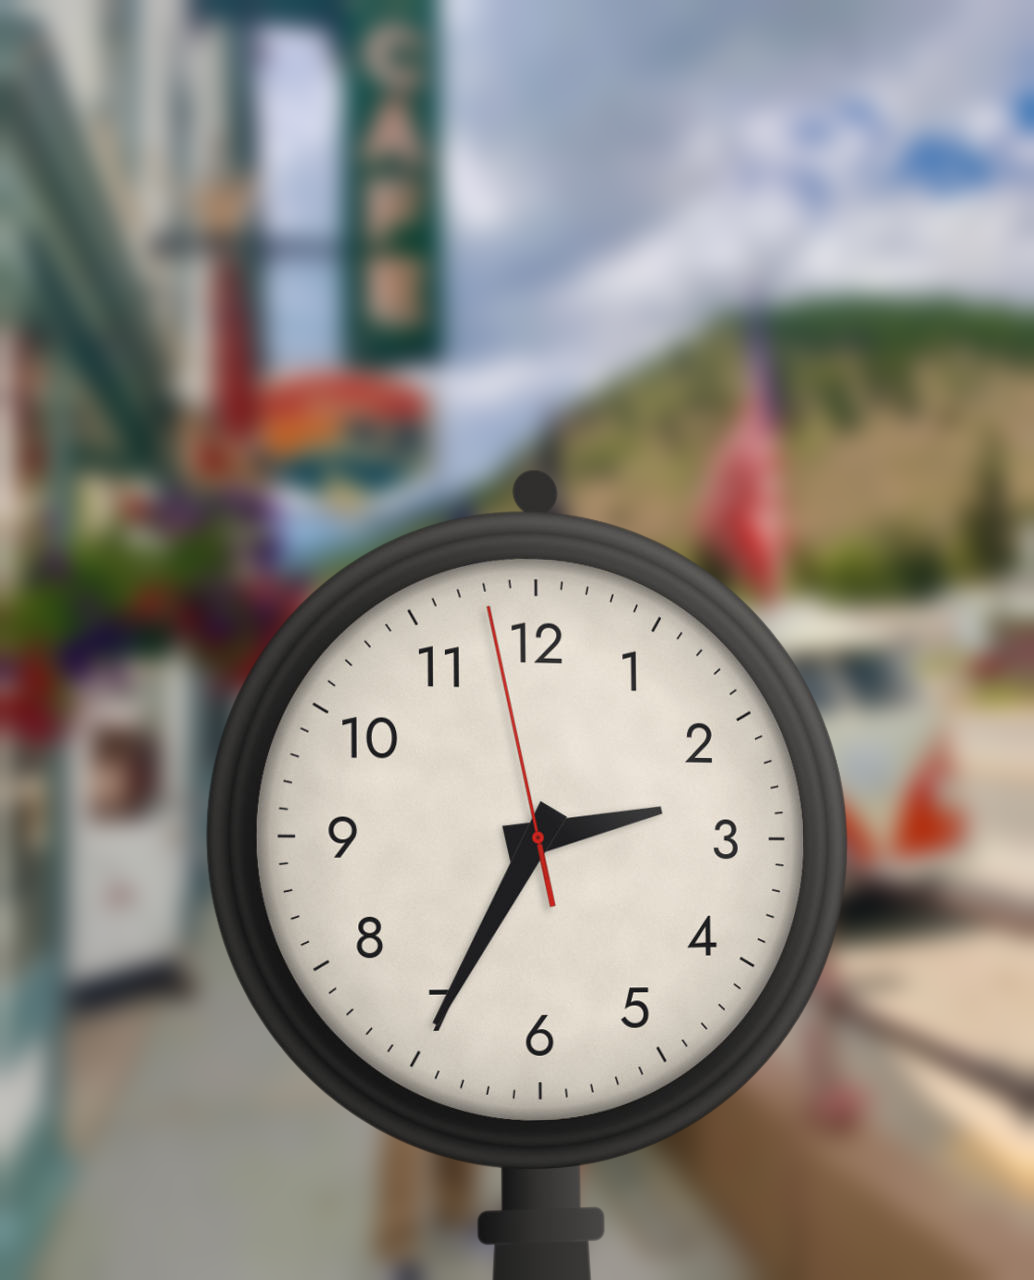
2:34:58
